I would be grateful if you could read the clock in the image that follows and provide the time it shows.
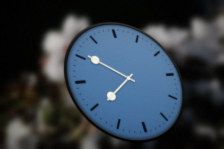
7:51
